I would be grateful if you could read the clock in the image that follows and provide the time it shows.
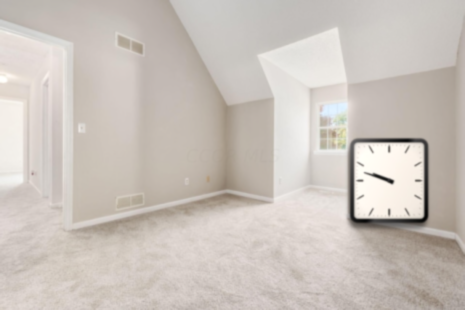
9:48
